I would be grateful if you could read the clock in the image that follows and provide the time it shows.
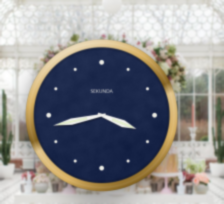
3:43
